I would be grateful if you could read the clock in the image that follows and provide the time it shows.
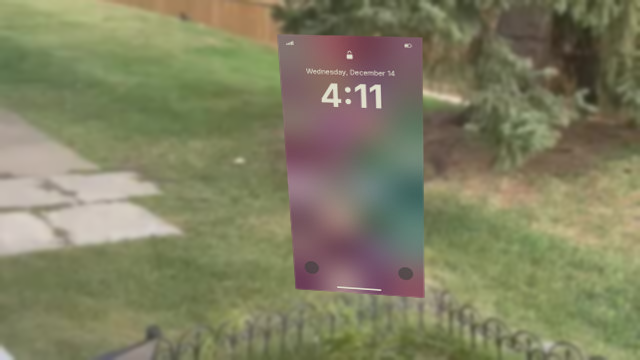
4:11
